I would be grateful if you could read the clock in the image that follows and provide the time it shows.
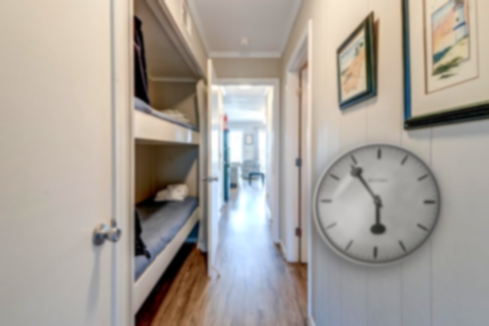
5:54
